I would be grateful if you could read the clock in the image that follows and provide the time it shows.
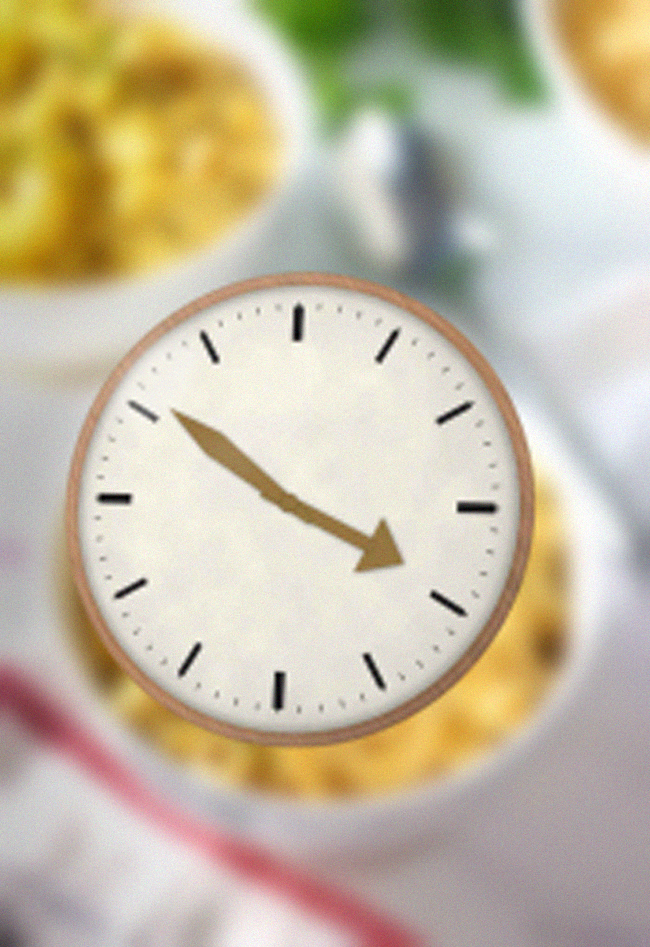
3:51
